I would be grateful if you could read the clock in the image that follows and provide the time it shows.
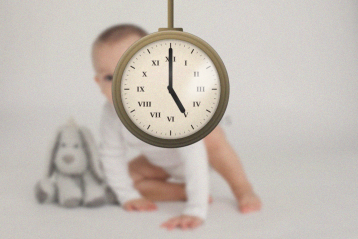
5:00
